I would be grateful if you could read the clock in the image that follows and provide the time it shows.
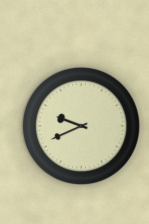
9:41
